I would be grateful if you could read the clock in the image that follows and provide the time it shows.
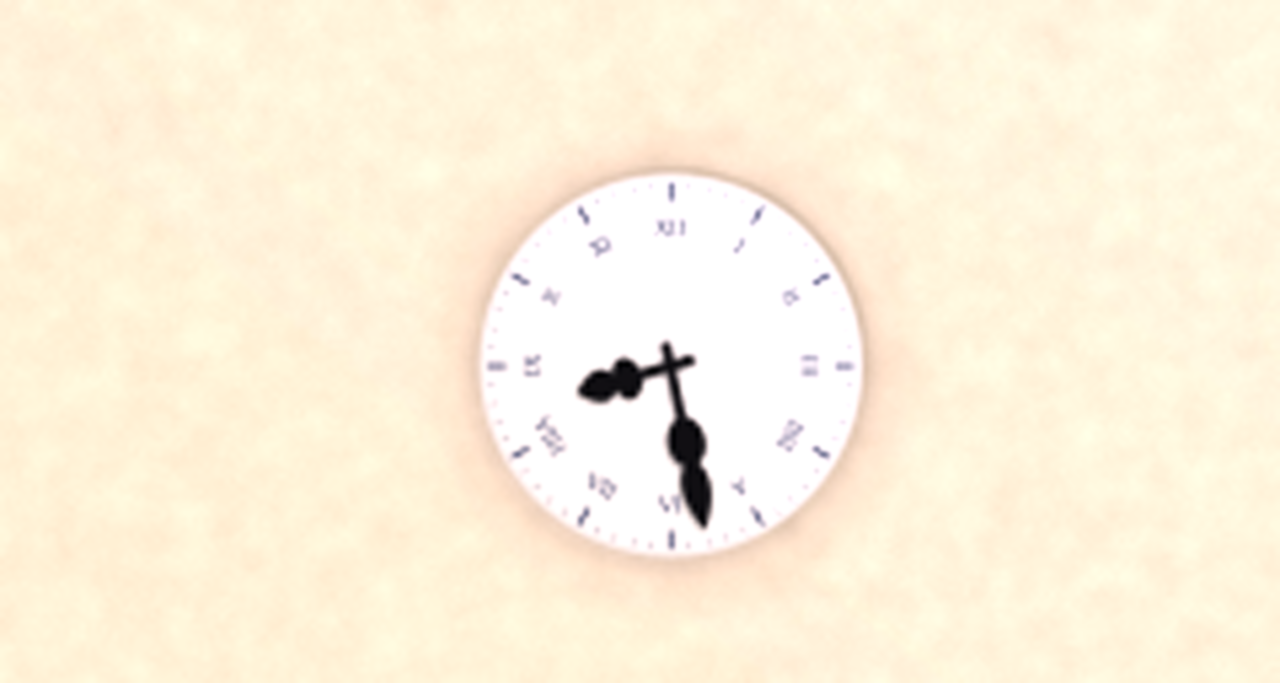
8:28
